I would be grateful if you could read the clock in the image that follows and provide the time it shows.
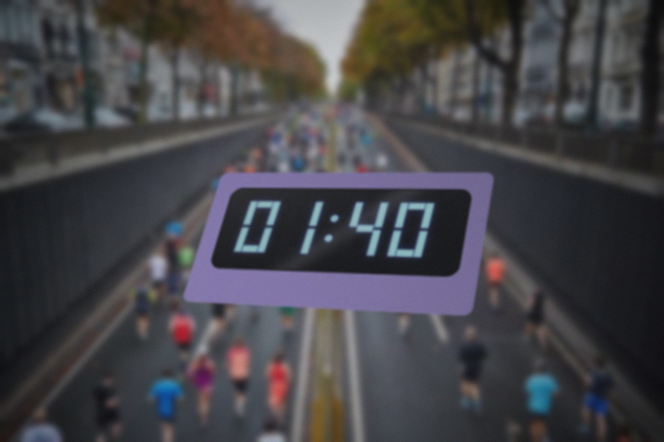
1:40
